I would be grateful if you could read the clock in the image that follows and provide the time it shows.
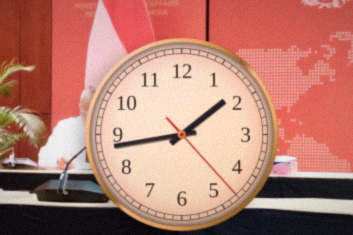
1:43:23
